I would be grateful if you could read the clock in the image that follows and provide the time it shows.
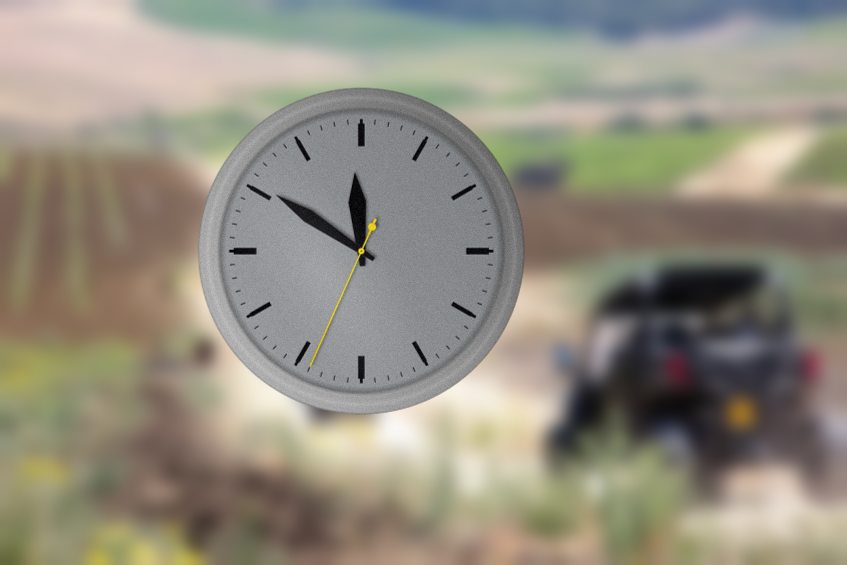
11:50:34
